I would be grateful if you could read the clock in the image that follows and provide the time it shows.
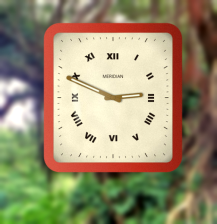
2:49
